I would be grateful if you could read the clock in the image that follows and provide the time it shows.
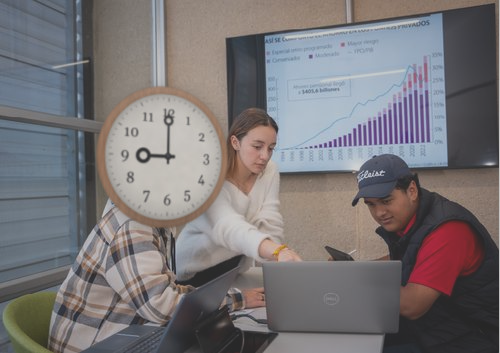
9:00
